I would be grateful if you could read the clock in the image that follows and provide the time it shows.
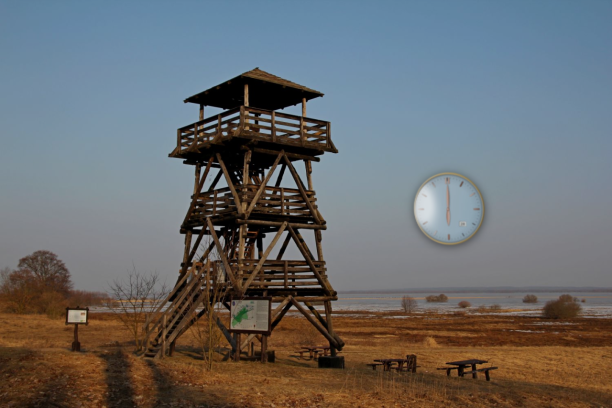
6:00
